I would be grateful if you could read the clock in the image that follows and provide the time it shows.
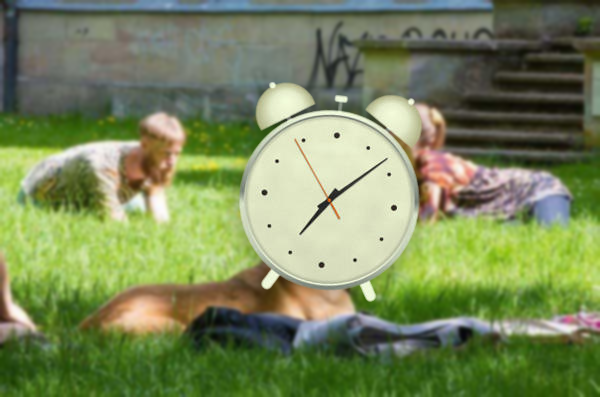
7:07:54
